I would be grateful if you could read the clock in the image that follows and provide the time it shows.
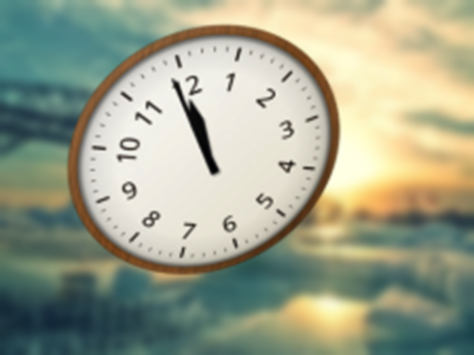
11:59
